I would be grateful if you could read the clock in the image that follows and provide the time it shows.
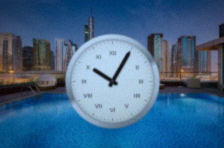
10:05
